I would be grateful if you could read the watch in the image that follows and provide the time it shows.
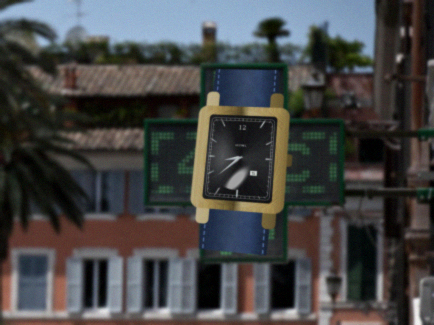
8:38
